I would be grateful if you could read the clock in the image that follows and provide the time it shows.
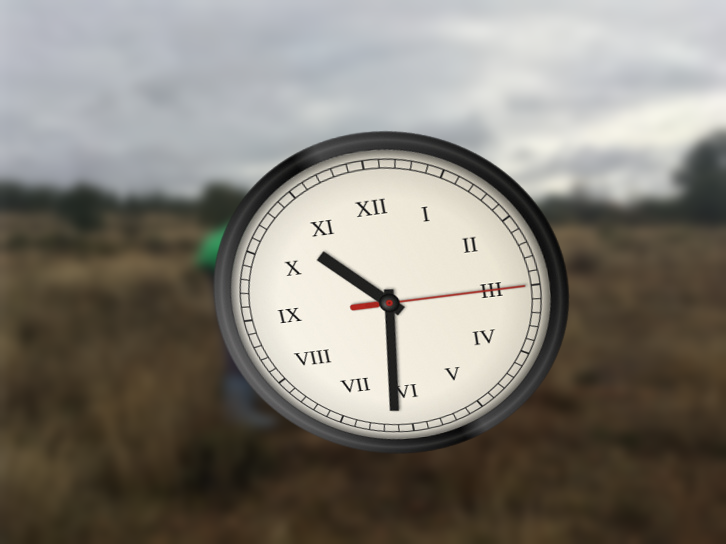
10:31:15
